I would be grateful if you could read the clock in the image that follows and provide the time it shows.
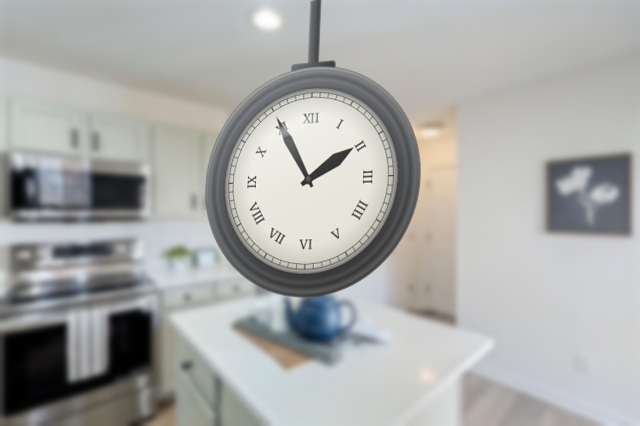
1:55
